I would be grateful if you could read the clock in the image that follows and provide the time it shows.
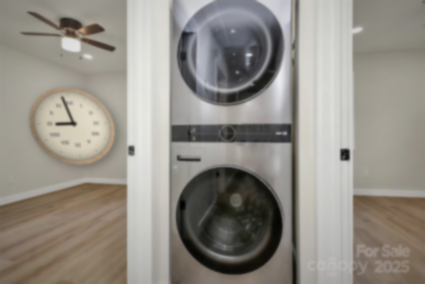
8:58
